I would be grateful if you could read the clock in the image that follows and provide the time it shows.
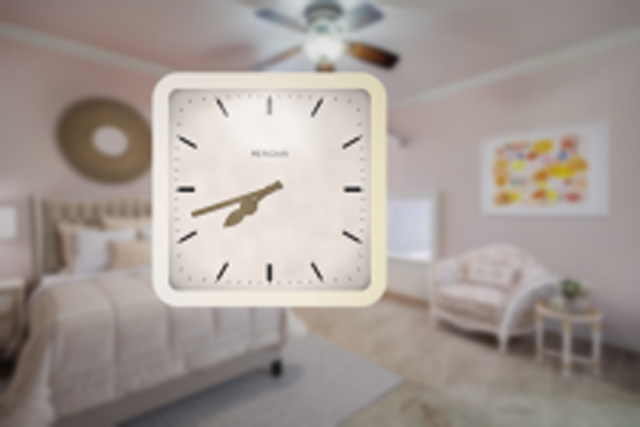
7:42
